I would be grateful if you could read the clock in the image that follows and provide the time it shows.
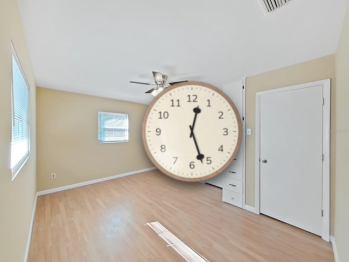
12:27
